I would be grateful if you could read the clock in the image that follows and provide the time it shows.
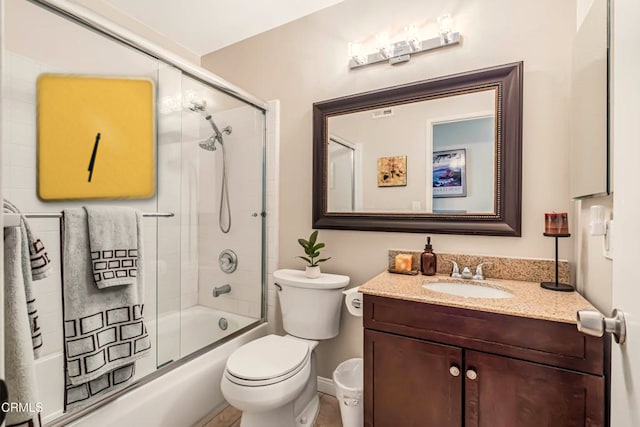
6:32
